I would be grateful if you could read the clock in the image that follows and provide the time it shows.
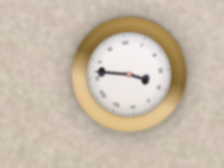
3:47
